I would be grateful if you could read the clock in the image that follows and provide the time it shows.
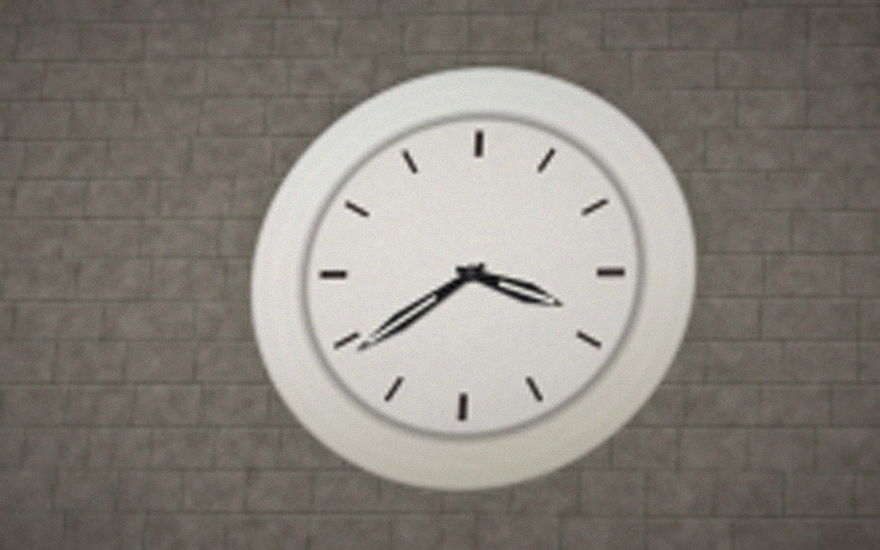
3:39
